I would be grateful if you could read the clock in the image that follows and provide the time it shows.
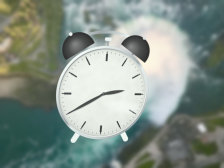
2:40
